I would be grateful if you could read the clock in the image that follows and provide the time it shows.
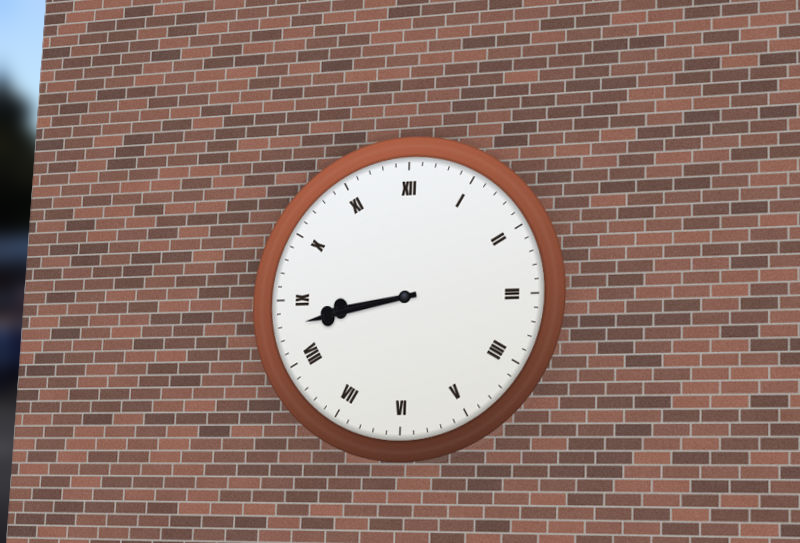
8:43
